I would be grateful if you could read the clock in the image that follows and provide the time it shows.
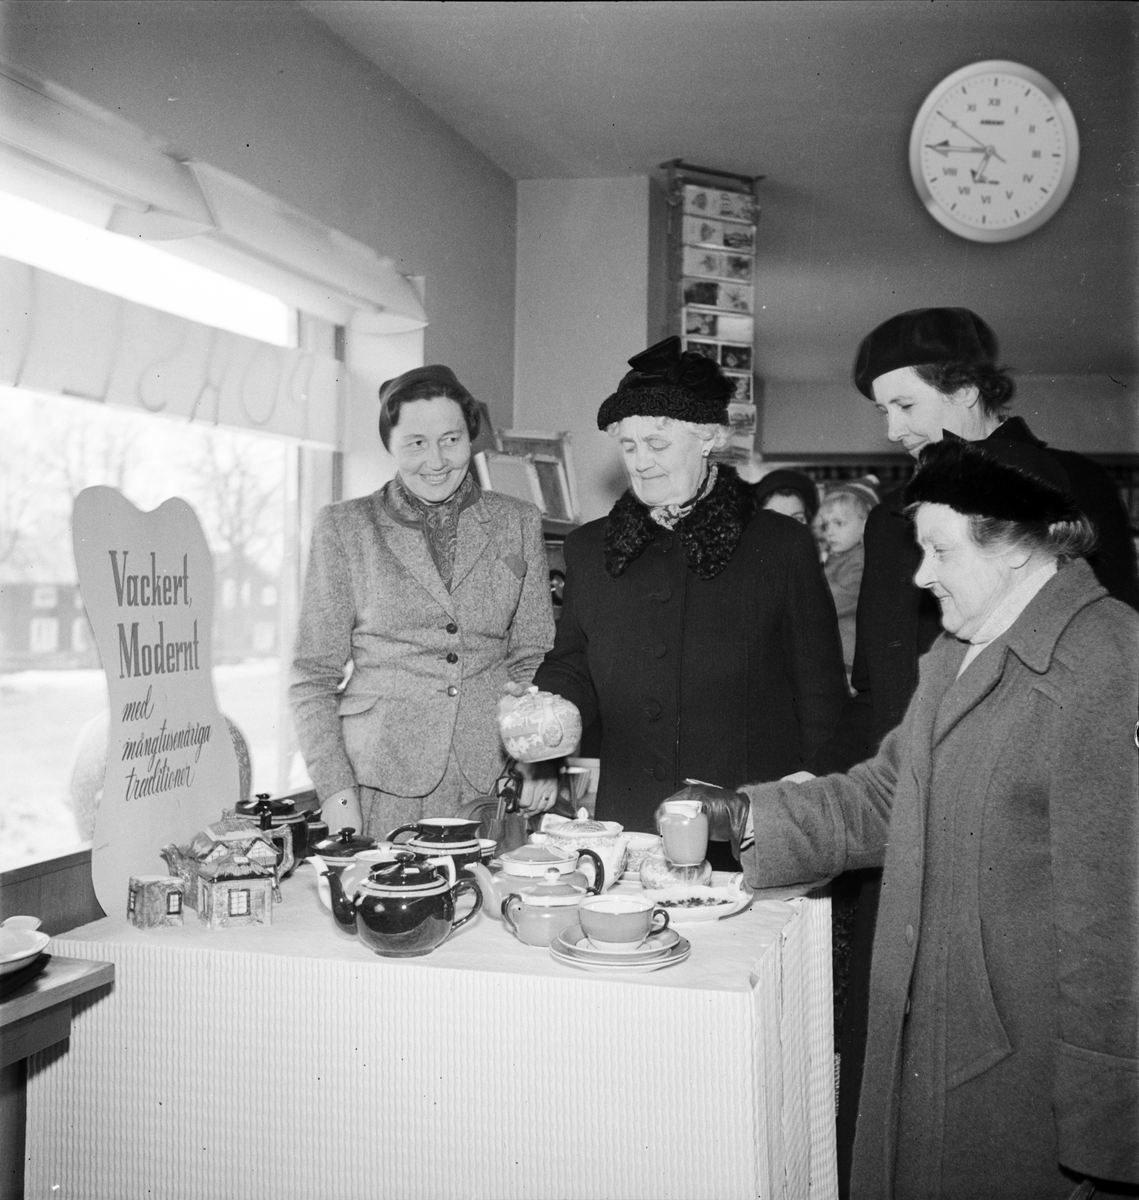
6:44:50
